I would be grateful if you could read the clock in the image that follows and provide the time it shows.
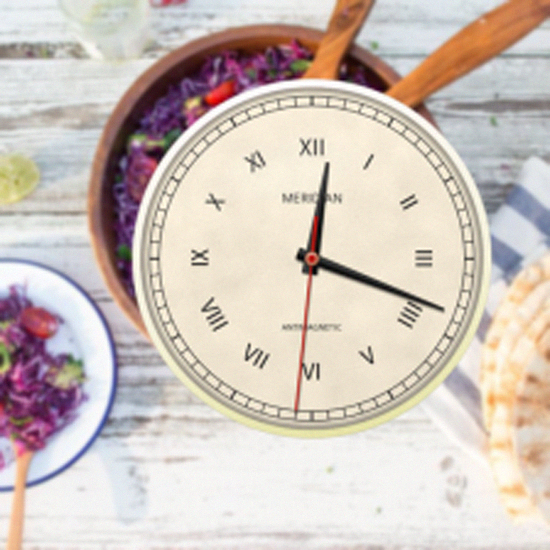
12:18:31
